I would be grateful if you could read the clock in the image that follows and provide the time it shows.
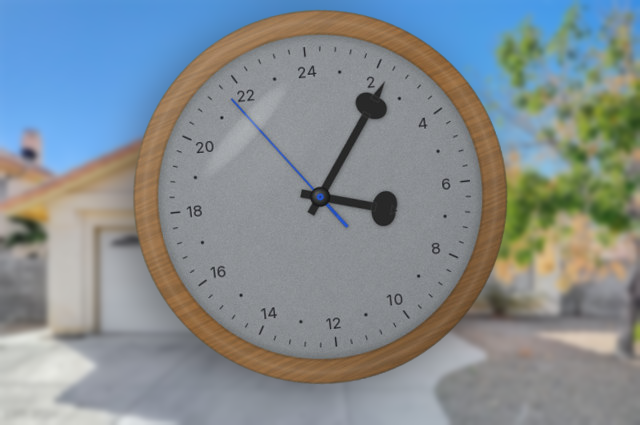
7:05:54
